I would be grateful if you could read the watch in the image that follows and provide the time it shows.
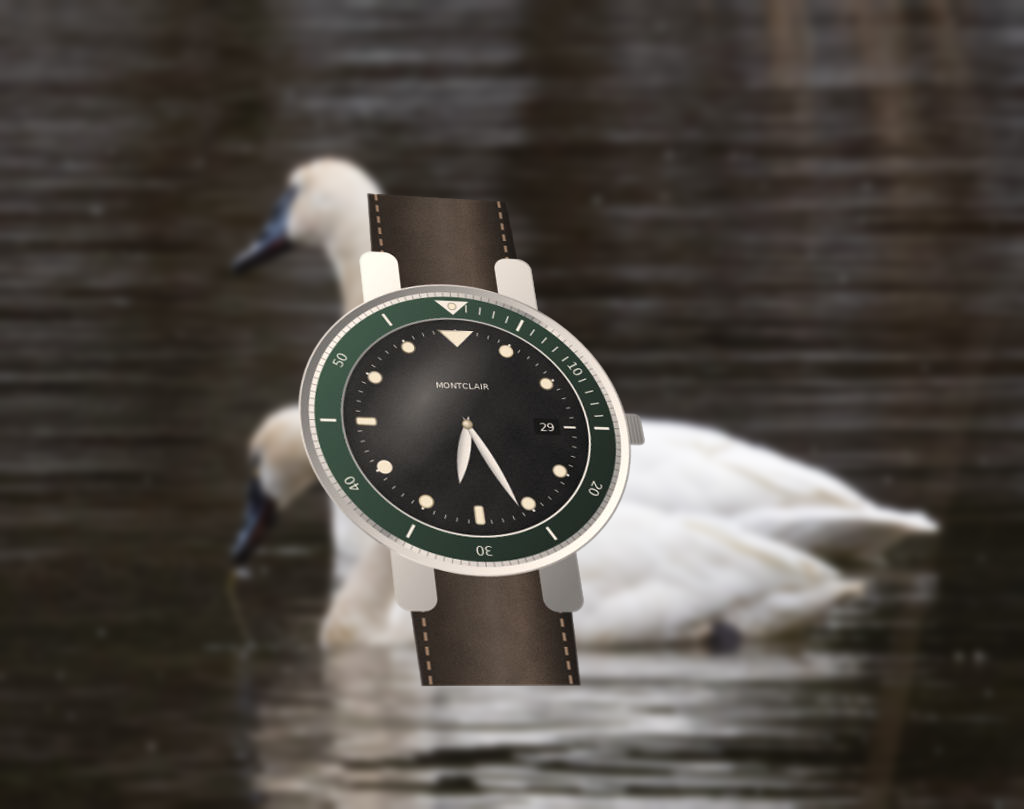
6:26
